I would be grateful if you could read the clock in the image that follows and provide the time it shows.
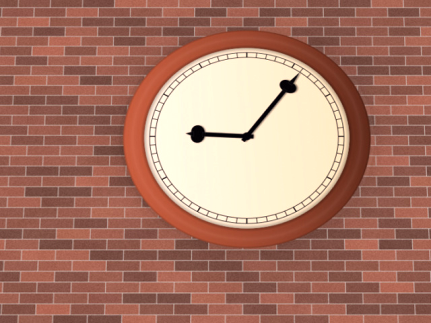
9:06
